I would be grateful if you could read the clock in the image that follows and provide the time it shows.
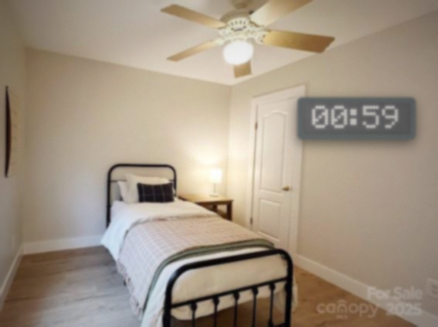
0:59
